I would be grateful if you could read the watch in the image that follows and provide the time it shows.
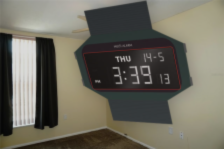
3:39:13
